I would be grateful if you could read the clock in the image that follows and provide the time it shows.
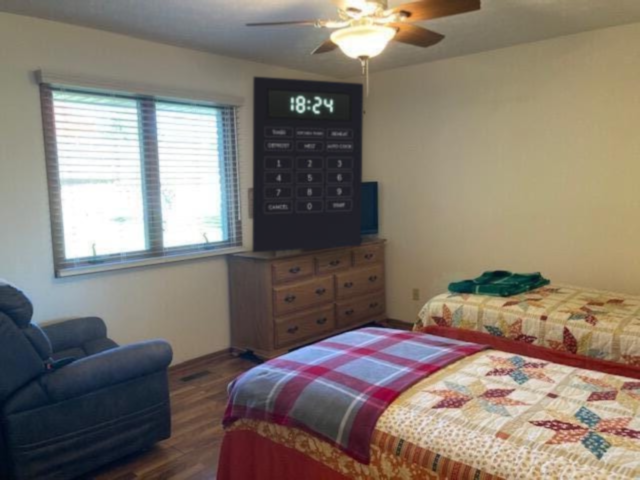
18:24
